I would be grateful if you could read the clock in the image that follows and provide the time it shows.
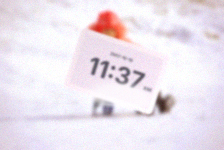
11:37
